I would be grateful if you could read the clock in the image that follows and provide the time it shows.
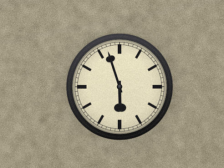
5:57
